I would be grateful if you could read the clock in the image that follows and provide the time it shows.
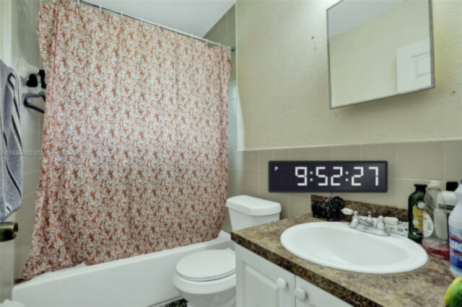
9:52:27
